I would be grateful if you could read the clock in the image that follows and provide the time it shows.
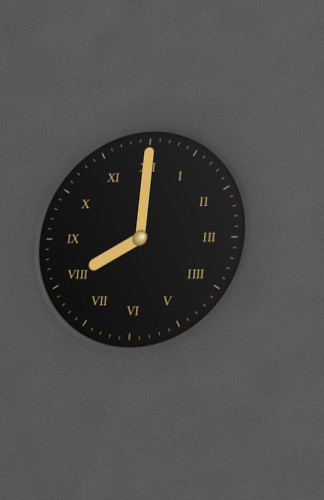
8:00
